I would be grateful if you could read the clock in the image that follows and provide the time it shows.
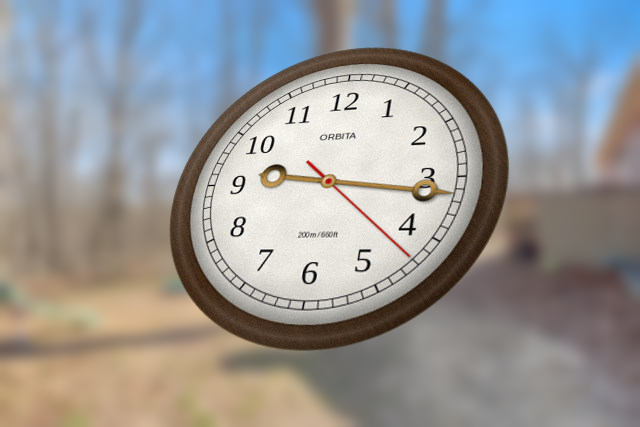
9:16:22
